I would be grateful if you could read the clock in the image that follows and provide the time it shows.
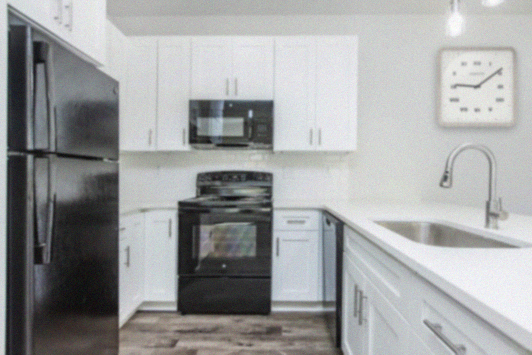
9:09
